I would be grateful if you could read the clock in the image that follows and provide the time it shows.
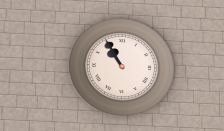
10:55
